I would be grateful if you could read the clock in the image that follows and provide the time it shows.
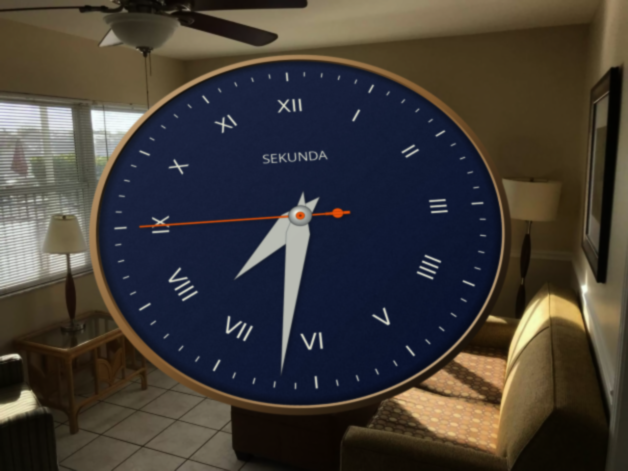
7:31:45
